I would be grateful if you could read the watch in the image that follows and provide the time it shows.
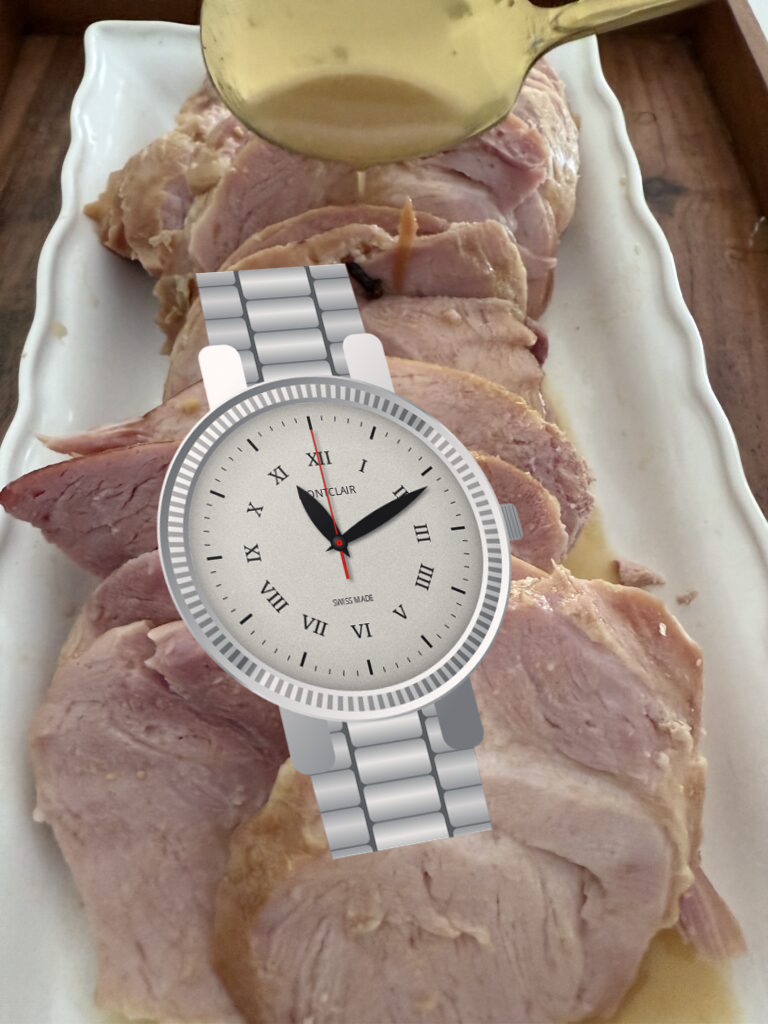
11:11:00
